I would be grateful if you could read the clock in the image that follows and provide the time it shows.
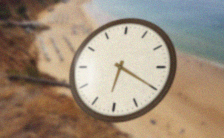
6:20
